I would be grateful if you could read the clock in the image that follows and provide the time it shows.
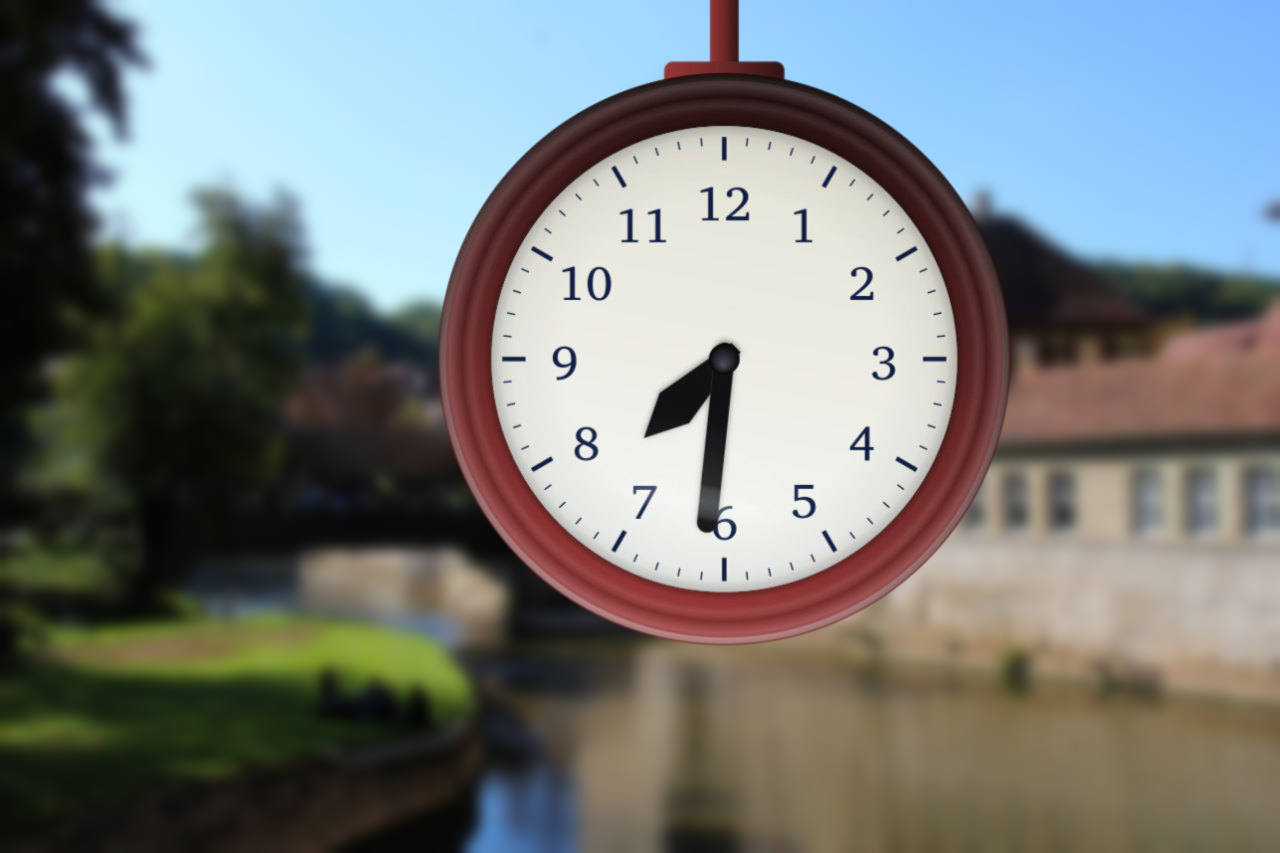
7:31
